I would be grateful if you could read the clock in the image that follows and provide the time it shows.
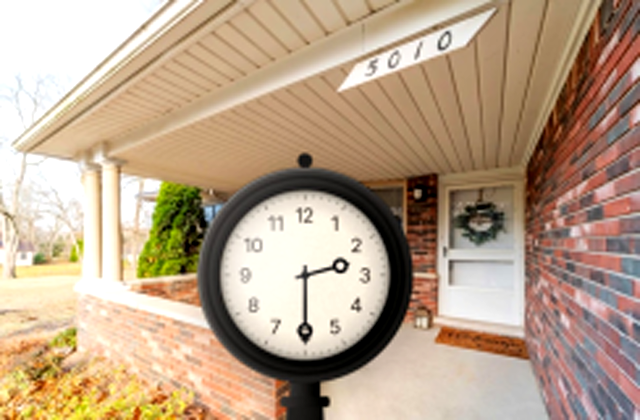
2:30
